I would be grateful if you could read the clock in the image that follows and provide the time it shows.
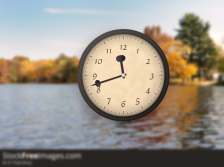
11:42
